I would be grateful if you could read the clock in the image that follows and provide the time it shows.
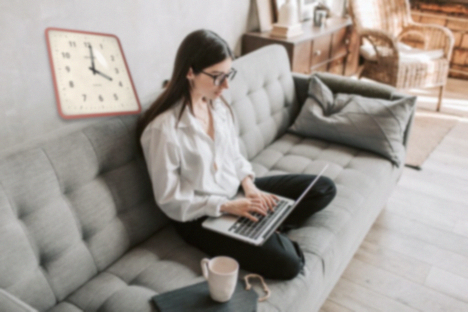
4:01
